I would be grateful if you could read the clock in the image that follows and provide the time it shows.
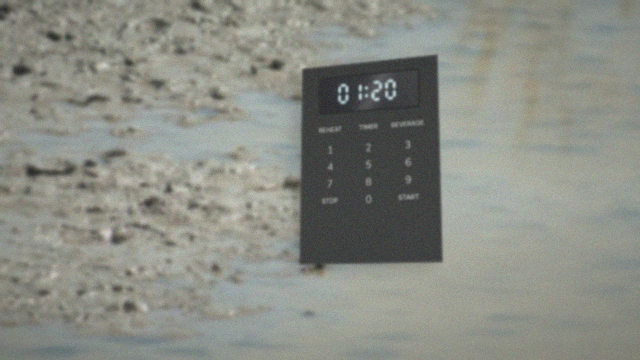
1:20
